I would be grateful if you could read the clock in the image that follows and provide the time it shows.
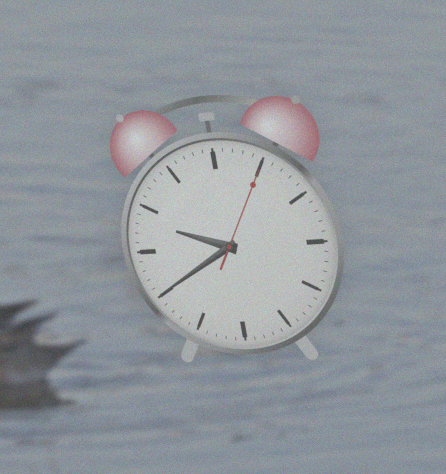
9:40:05
